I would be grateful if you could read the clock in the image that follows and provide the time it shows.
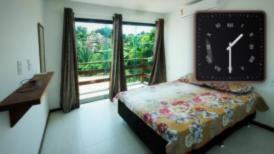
1:30
